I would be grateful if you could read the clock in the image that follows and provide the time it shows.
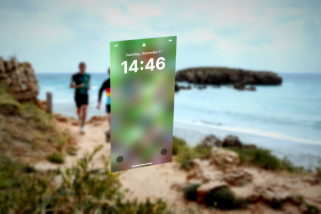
14:46
